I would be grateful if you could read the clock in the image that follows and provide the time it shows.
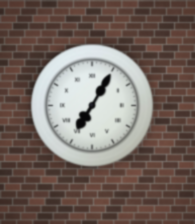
7:05
